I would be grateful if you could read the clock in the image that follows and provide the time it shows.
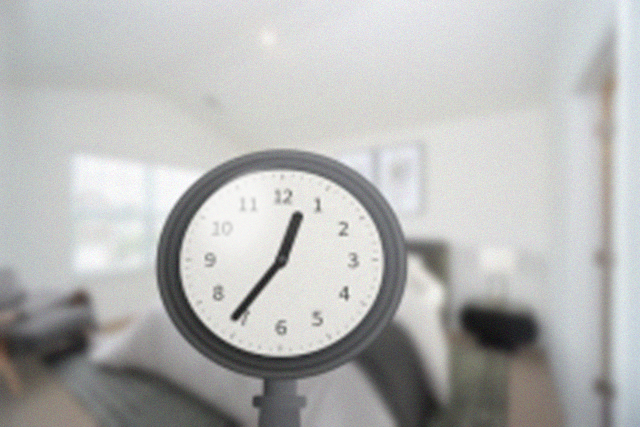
12:36
